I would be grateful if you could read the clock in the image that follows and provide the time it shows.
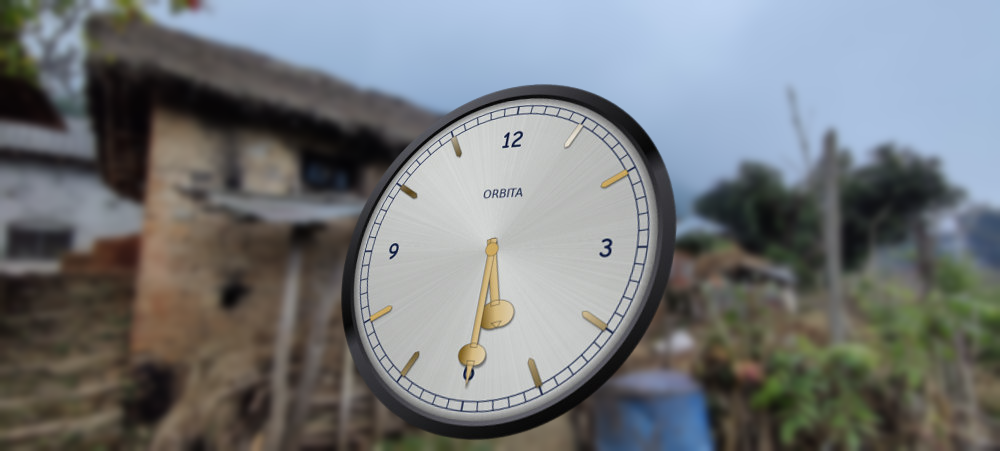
5:30
